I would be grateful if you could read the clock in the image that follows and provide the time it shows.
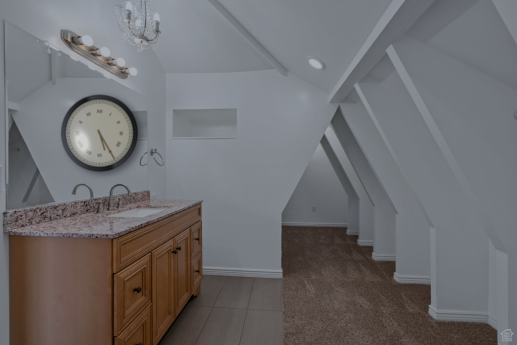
5:25
